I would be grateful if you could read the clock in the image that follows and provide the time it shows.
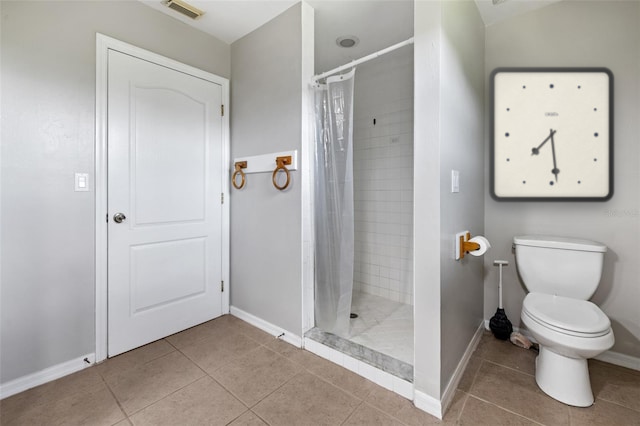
7:29
